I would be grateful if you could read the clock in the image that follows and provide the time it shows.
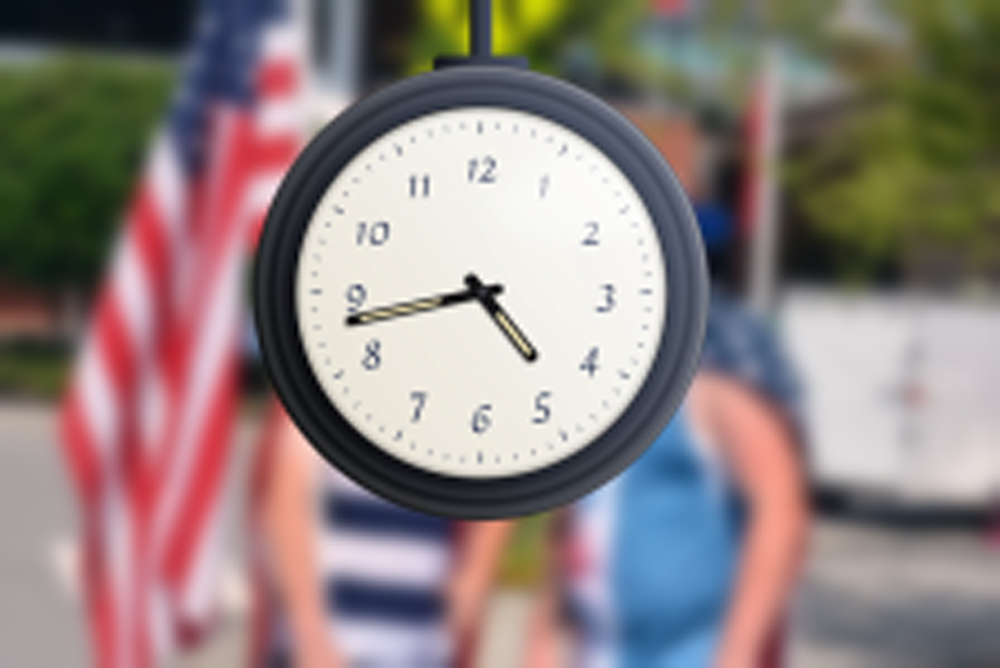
4:43
